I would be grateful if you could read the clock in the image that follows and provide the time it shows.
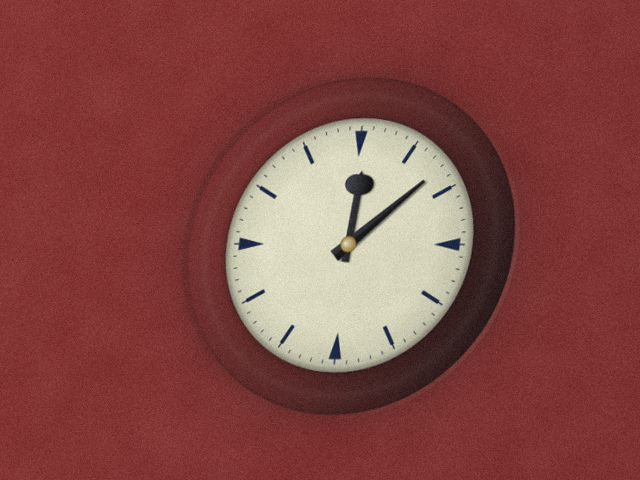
12:08
